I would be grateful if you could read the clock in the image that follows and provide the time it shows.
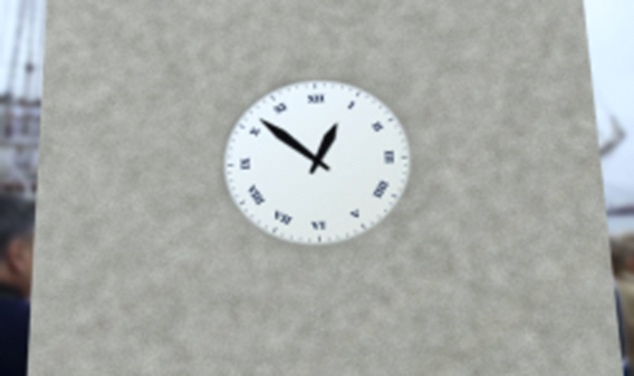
12:52
